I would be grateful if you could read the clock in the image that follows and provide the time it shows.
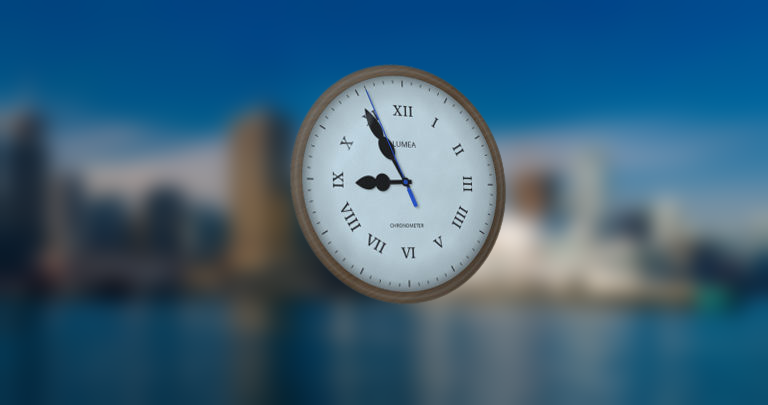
8:54:56
